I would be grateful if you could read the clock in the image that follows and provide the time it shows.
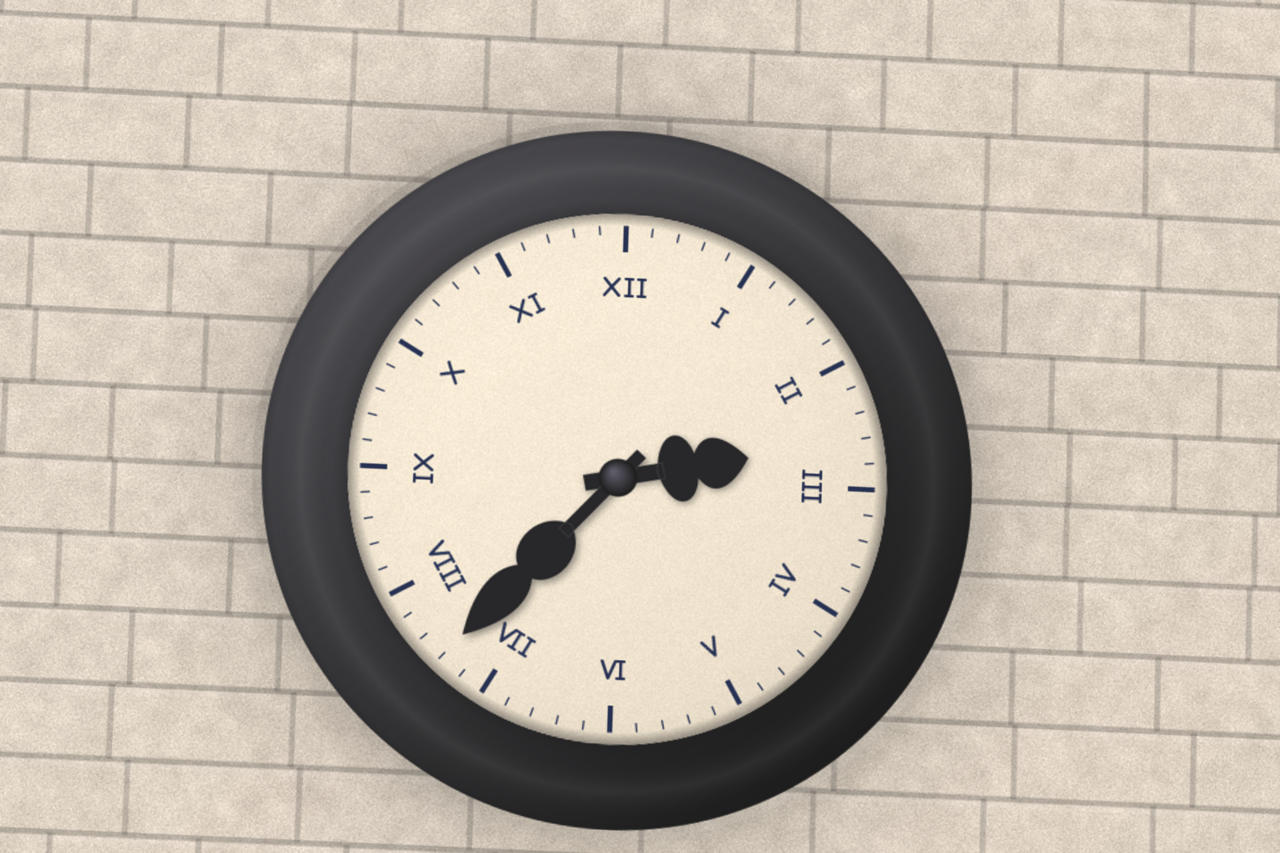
2:37
